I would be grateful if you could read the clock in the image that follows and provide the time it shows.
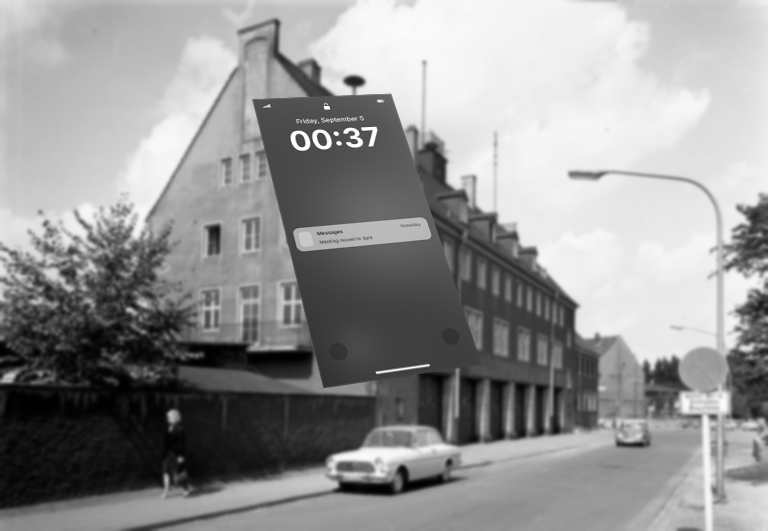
0:37
